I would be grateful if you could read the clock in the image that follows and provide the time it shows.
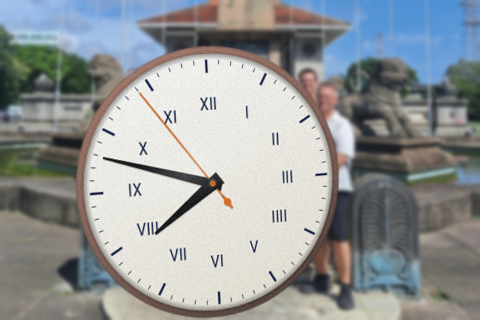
7:47:54
